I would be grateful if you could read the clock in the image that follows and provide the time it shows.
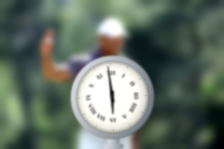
5:59
